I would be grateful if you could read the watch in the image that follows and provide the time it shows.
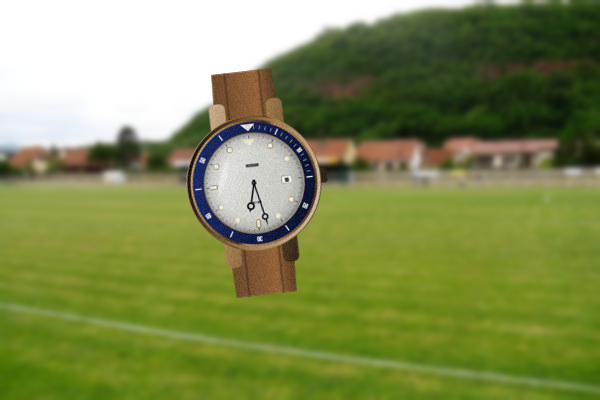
6:28
